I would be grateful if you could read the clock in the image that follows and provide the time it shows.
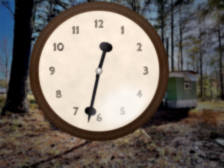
12:32
